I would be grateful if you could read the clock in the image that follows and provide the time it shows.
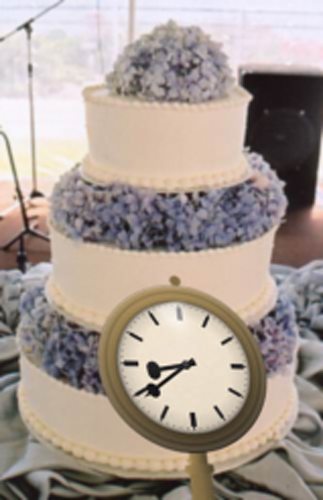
8:39
